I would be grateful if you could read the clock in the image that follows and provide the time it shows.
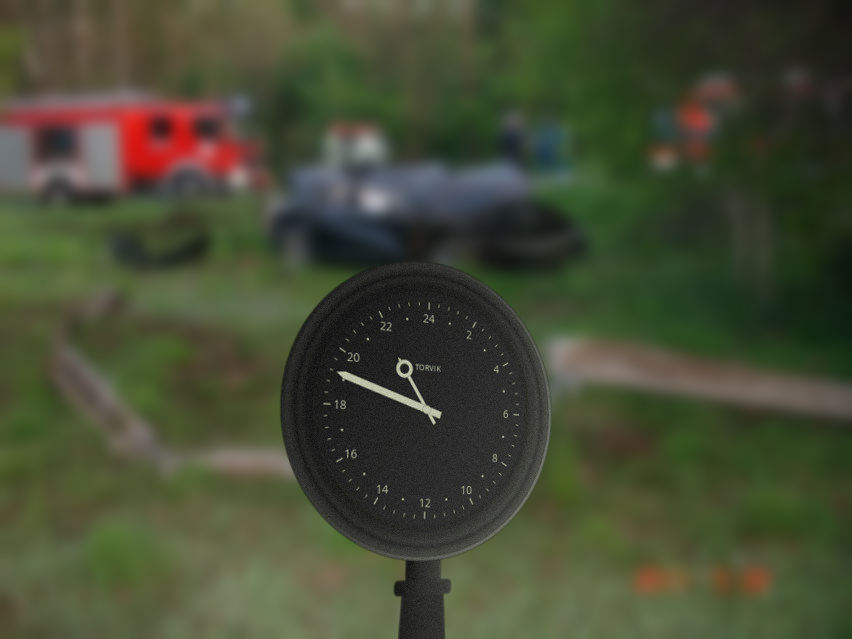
21:48
